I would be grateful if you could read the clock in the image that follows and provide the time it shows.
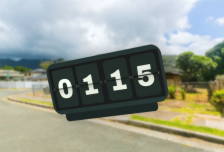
1:15
